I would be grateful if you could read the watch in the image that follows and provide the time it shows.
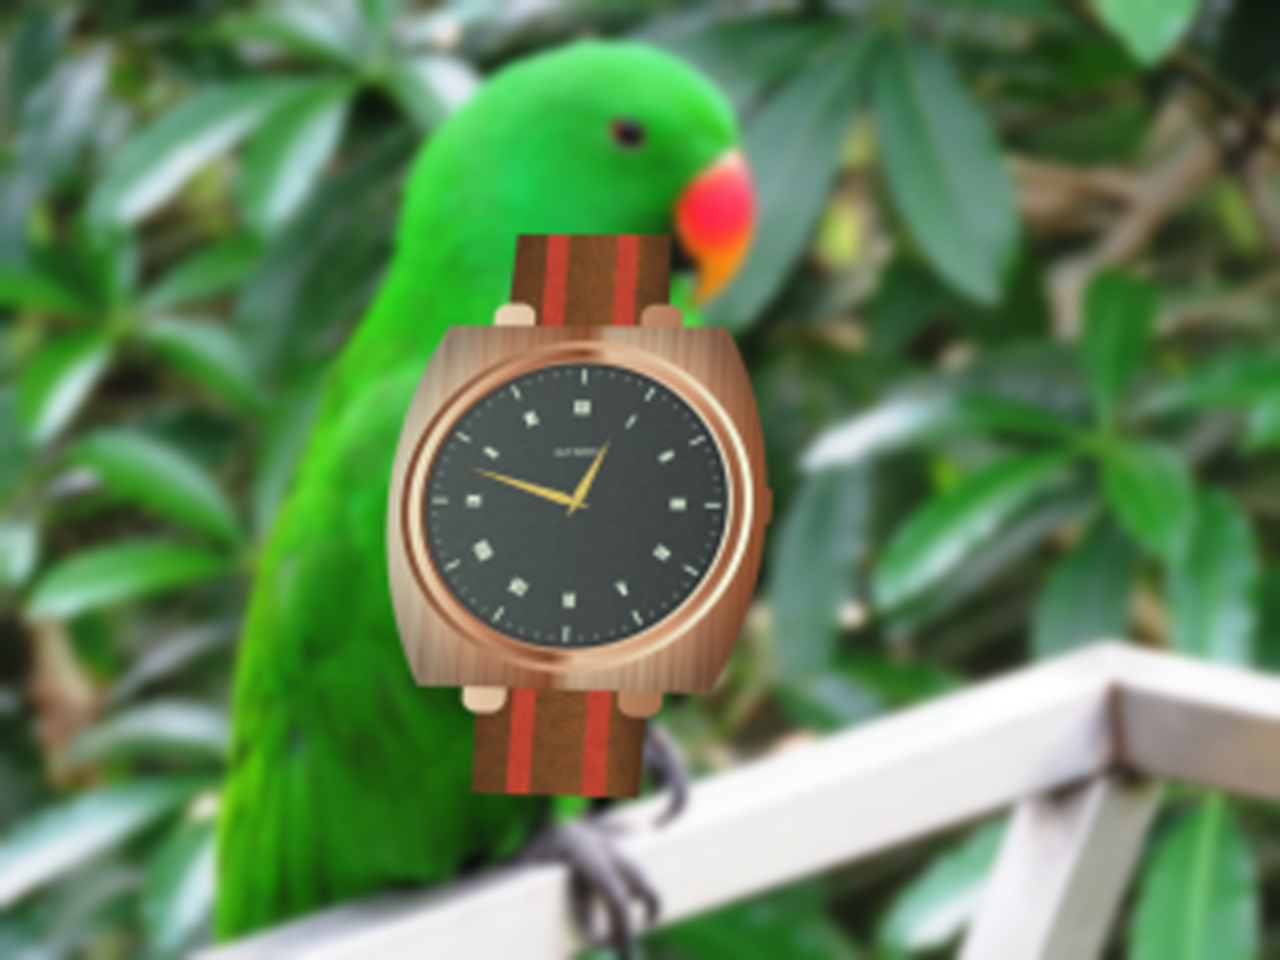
12:48
